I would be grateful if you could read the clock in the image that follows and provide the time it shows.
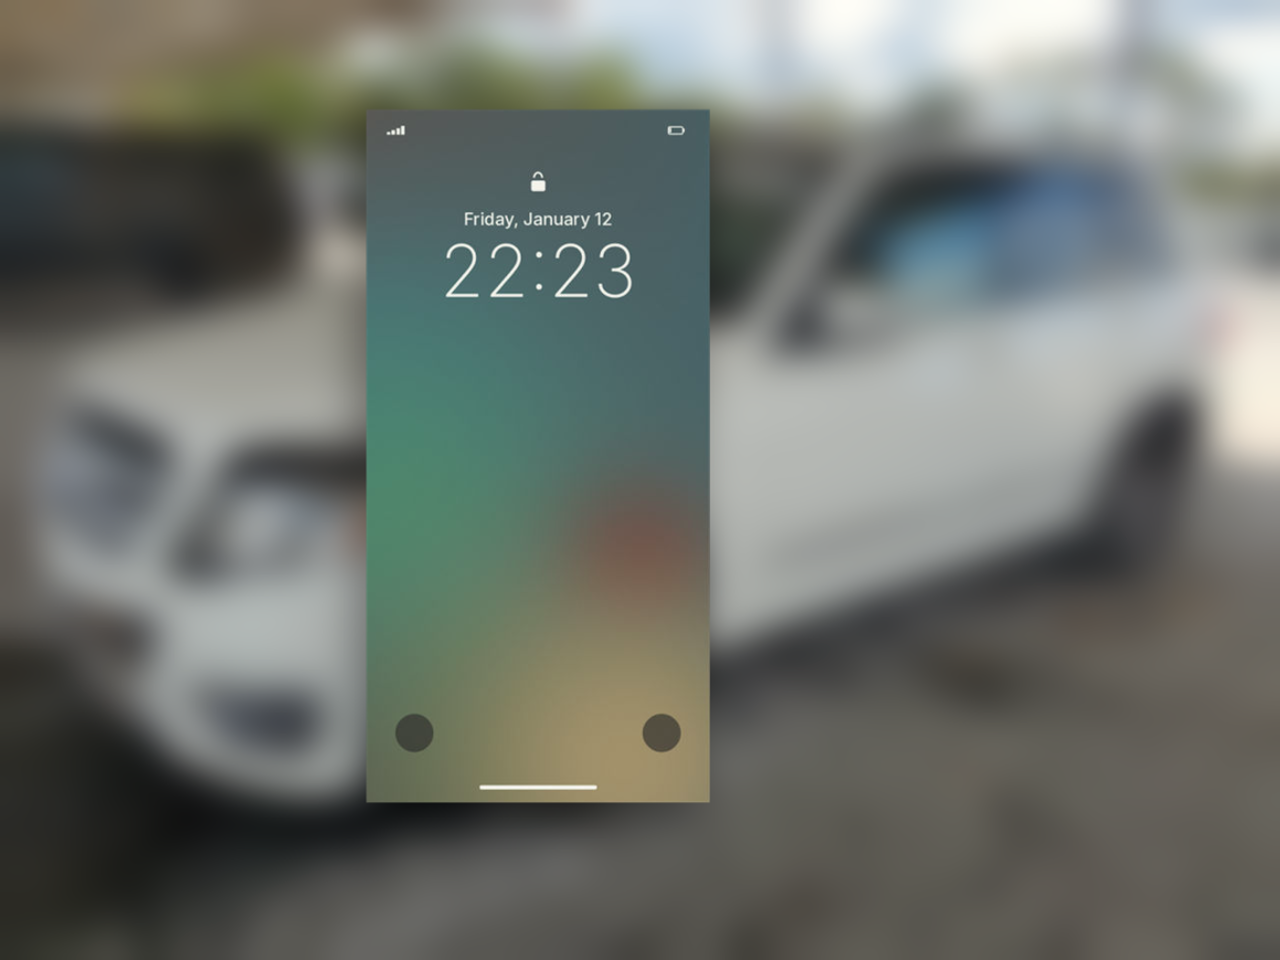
22:23
